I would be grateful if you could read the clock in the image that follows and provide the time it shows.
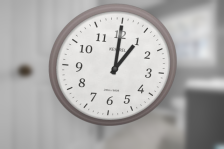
1:00
